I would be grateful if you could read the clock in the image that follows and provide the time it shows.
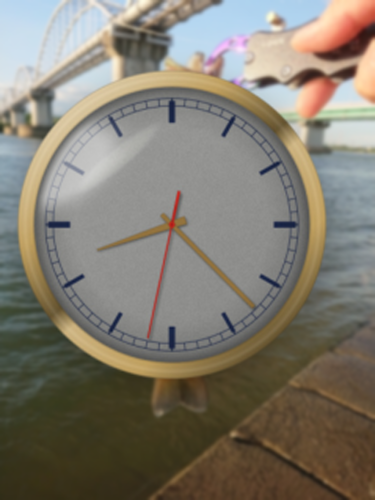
8:22:32
